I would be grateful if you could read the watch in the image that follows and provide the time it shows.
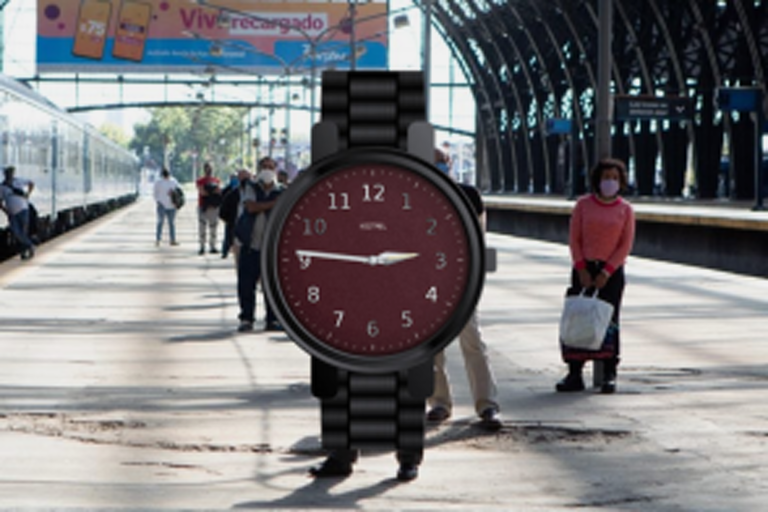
2:46
